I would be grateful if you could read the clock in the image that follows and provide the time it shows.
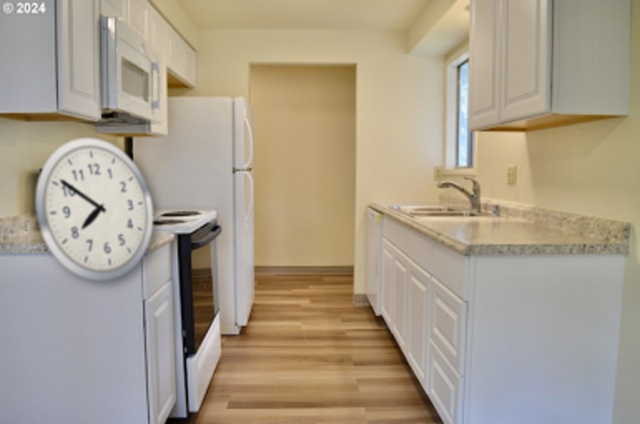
7:51
